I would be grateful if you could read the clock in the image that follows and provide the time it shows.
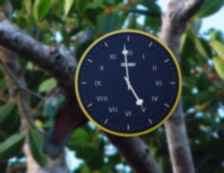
4:59
